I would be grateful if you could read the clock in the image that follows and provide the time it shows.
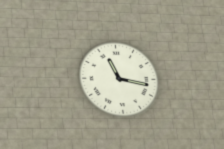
11:17
